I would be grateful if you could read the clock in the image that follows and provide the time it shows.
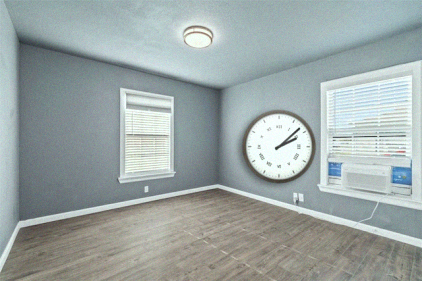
2:08
